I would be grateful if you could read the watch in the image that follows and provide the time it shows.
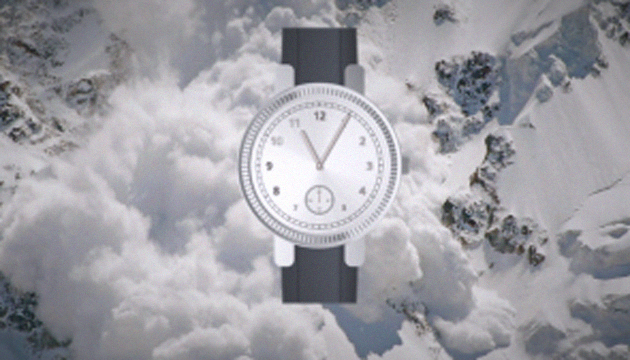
11:05
